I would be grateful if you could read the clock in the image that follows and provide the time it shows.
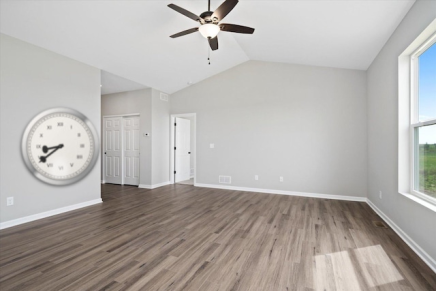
8:39
